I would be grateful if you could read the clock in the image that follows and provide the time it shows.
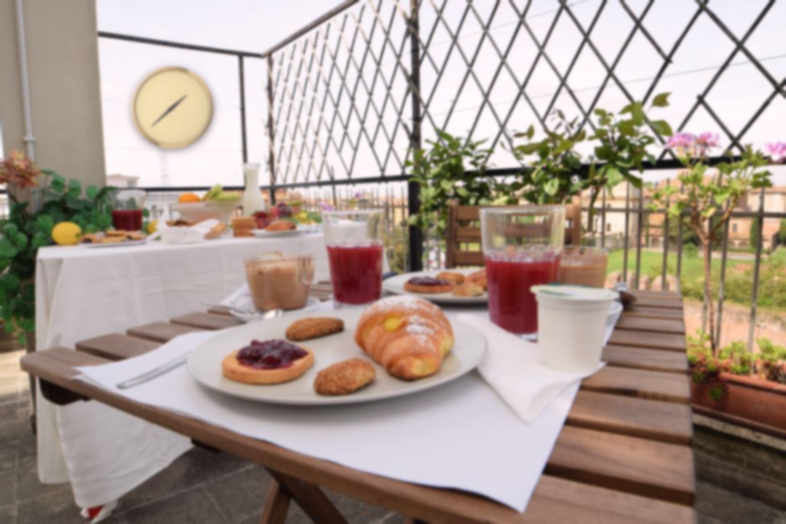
1:38
